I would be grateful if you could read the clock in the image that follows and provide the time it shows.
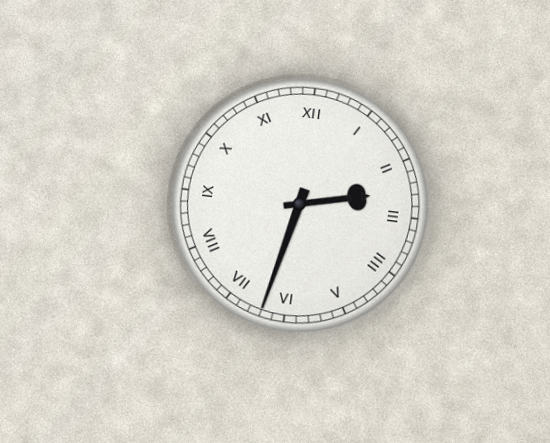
2:32
